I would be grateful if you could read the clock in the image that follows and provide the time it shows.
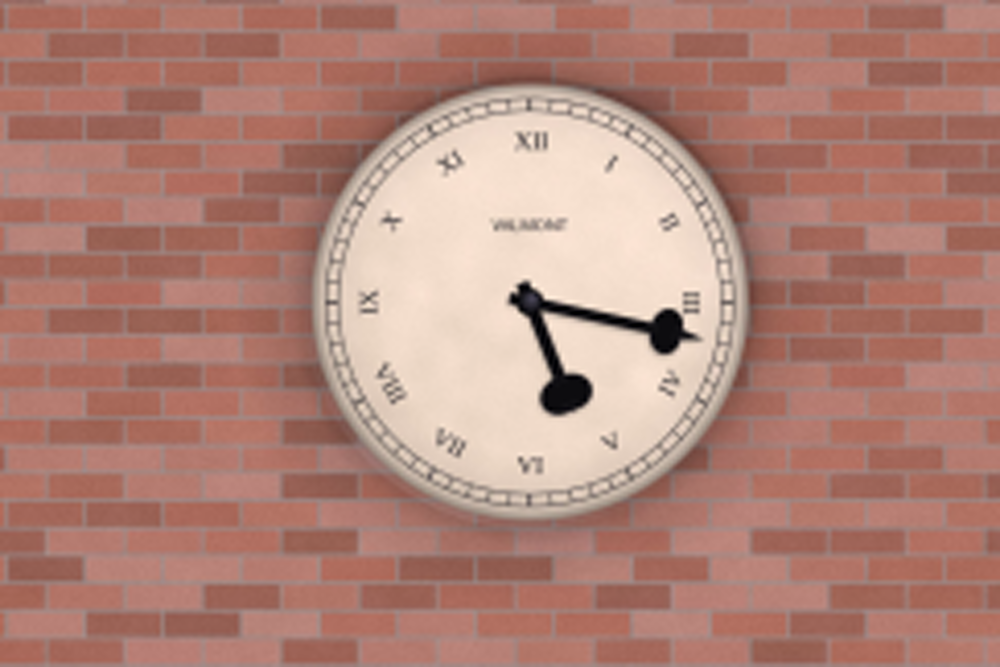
5:17
